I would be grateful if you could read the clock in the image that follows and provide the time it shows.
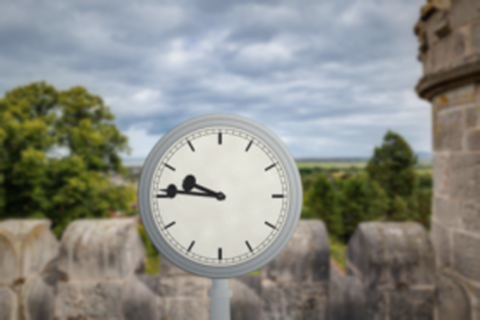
9:46
